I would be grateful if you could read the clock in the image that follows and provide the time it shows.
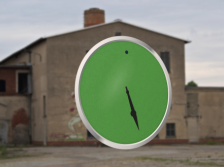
5:27
